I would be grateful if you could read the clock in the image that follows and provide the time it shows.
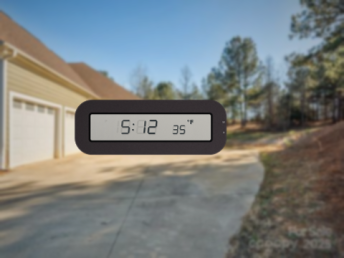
5:12
